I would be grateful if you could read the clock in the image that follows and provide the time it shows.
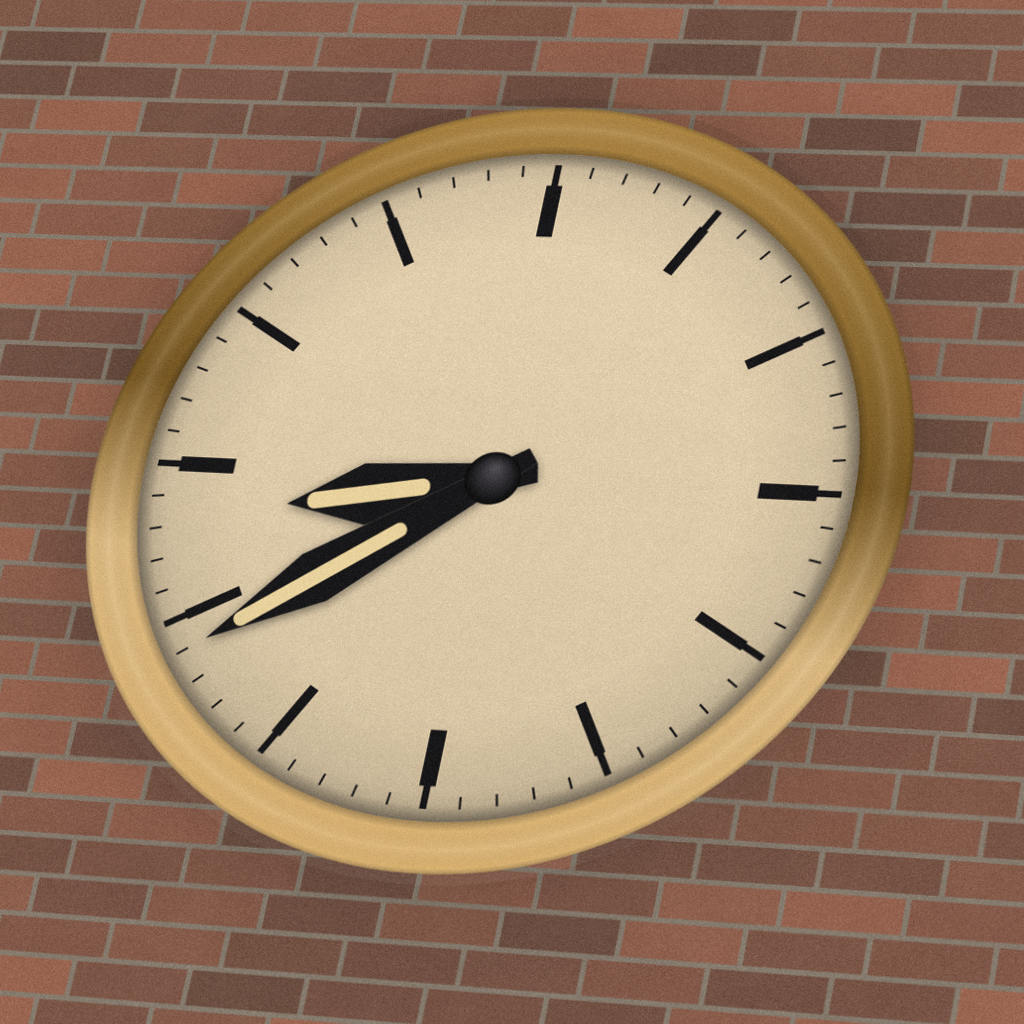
8:39
